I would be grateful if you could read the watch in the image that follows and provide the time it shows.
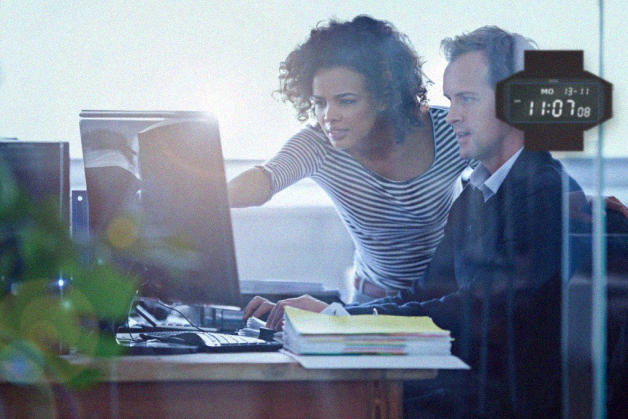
11:07:08
